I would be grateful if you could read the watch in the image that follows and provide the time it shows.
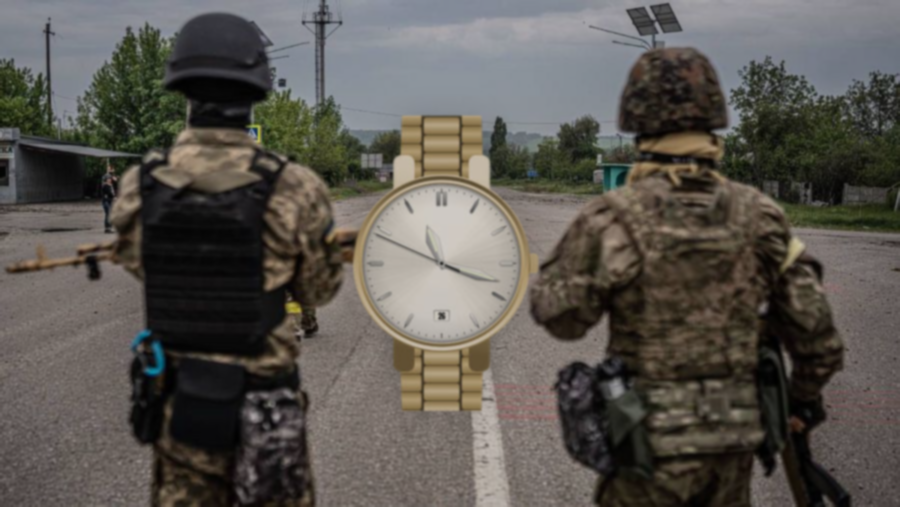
11:17:49
